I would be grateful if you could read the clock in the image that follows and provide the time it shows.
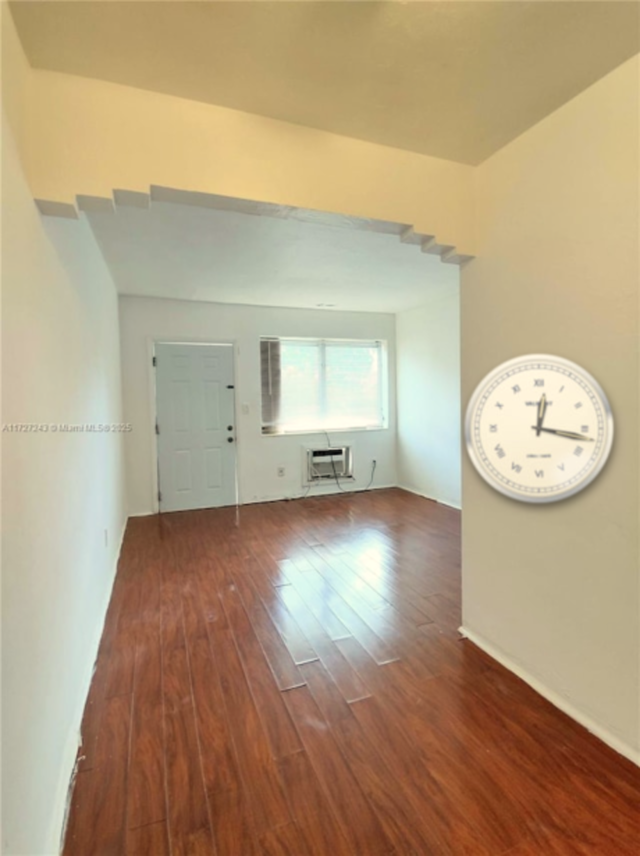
12:17
